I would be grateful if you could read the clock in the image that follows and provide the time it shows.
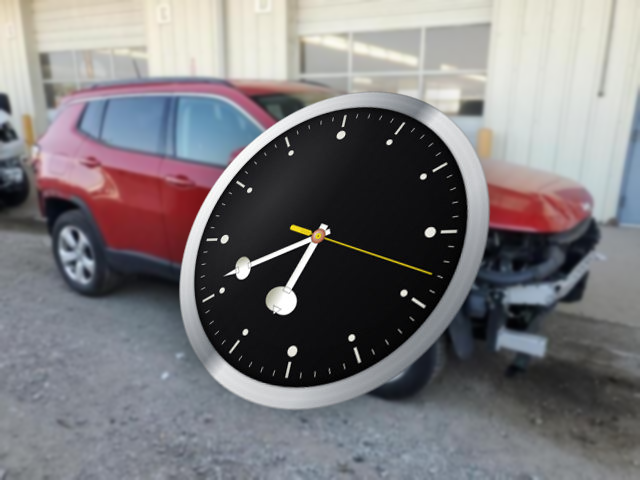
6:41:18
